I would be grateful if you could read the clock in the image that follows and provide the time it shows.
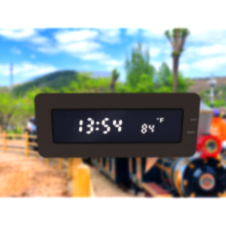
13:54
